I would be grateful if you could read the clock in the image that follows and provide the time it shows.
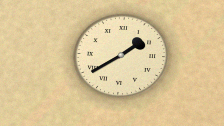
1:39
